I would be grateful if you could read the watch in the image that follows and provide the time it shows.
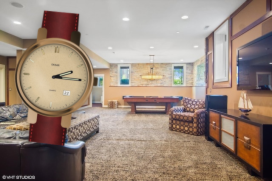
2:15
